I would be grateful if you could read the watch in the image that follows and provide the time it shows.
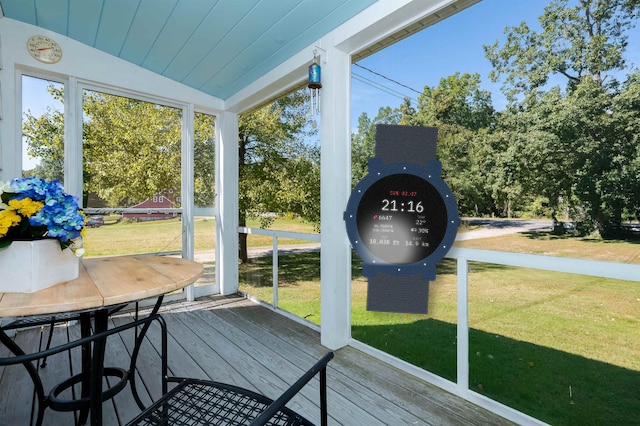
21:16
